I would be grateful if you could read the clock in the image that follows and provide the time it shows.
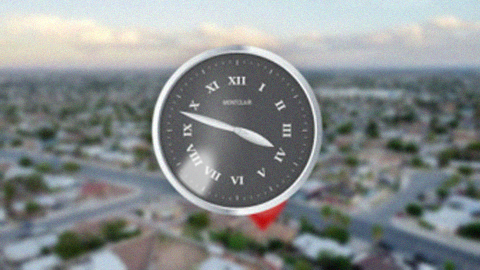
3:48
